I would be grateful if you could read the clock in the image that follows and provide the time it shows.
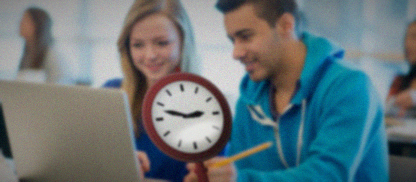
2:48
